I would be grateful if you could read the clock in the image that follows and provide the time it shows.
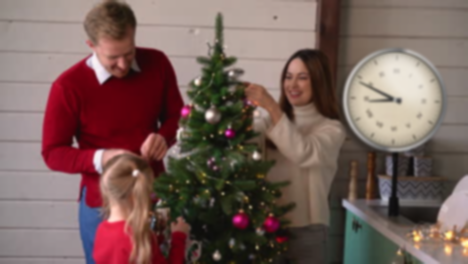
8:49
